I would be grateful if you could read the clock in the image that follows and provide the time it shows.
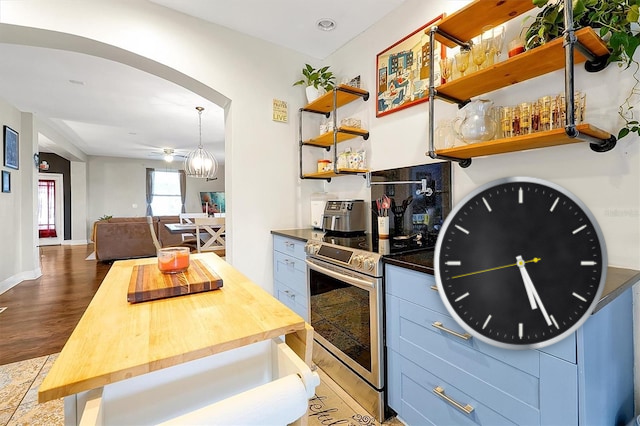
5:25:43
